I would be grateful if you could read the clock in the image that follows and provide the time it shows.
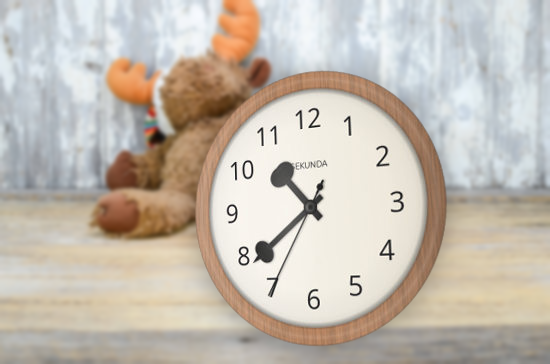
10:38:35
